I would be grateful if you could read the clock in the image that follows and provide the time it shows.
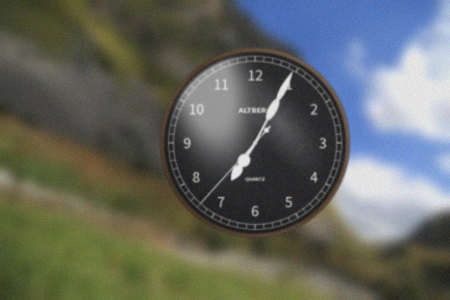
7:04:37
